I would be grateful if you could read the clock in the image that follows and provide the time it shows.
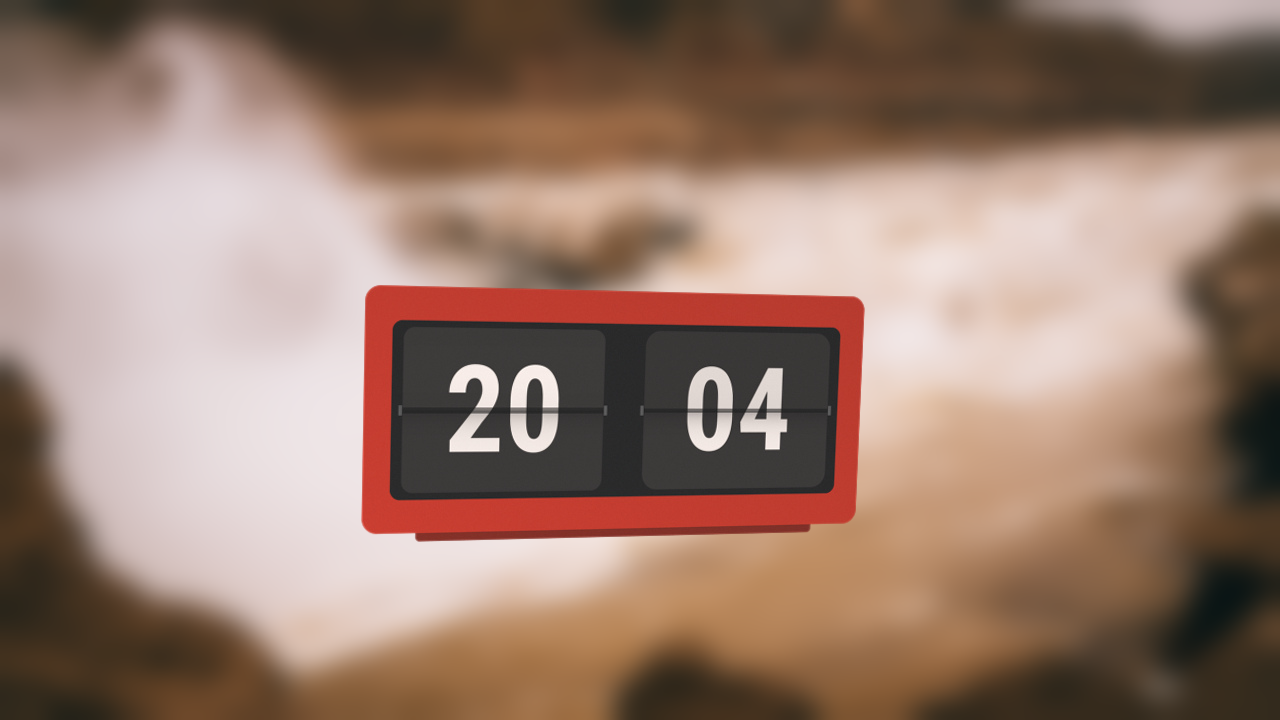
20:04
